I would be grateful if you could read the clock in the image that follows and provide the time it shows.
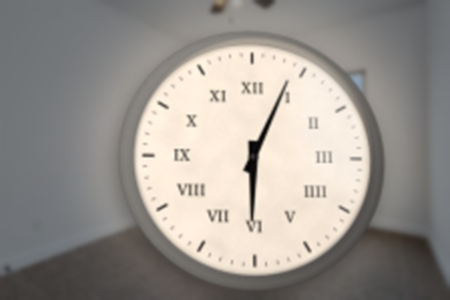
6:04
